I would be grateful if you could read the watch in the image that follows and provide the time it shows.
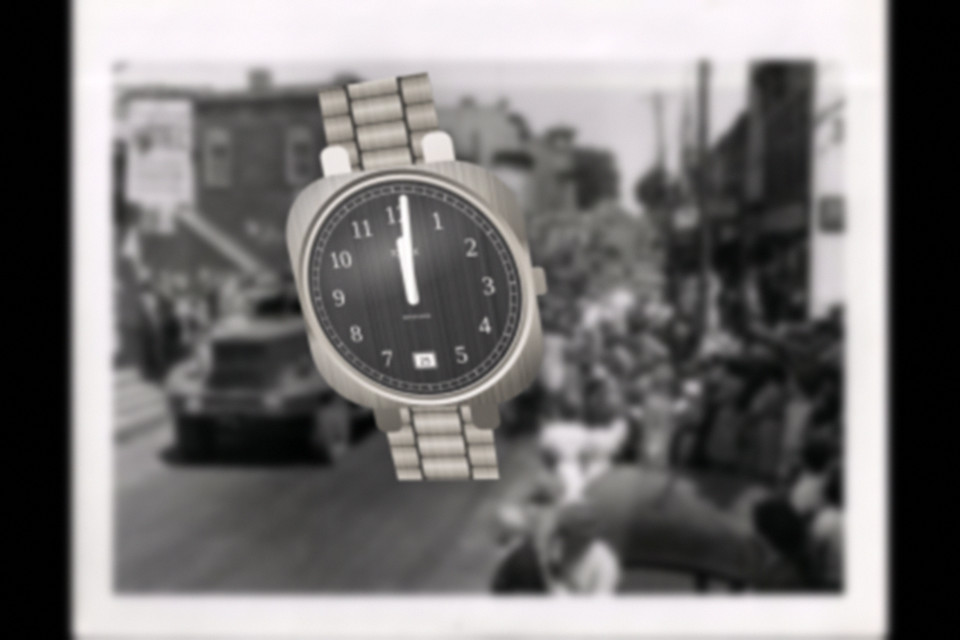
12:01
